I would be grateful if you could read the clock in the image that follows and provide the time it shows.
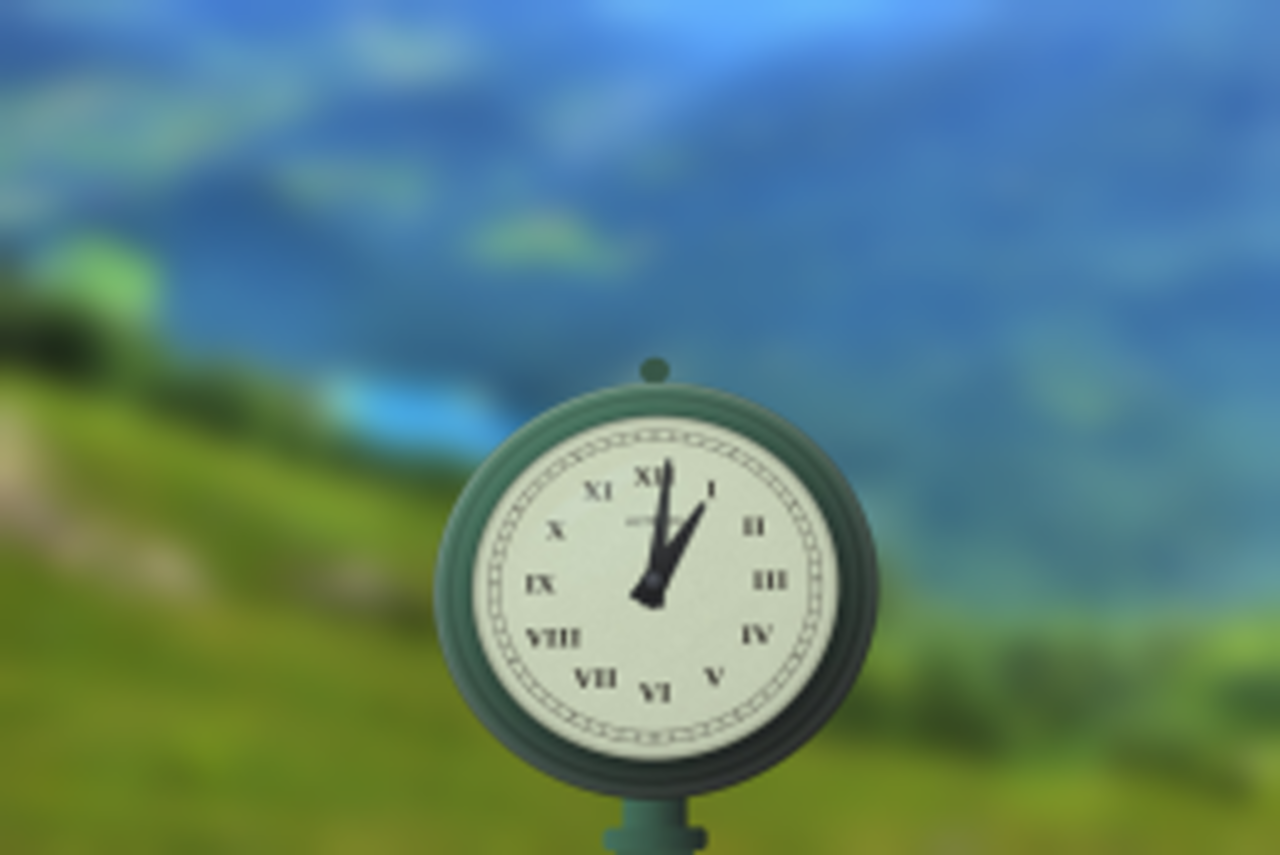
1:01
